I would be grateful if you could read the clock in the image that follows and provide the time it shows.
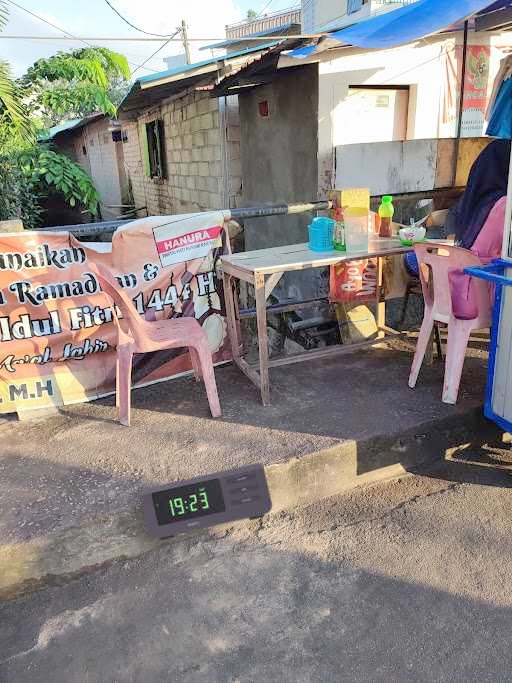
19:23
